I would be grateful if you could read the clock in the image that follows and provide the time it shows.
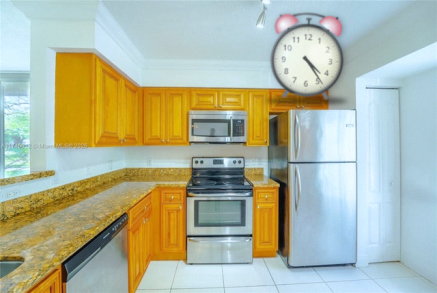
4:24
